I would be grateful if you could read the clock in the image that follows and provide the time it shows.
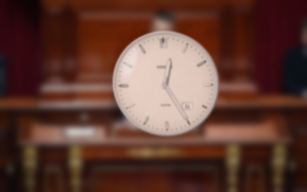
12:25
